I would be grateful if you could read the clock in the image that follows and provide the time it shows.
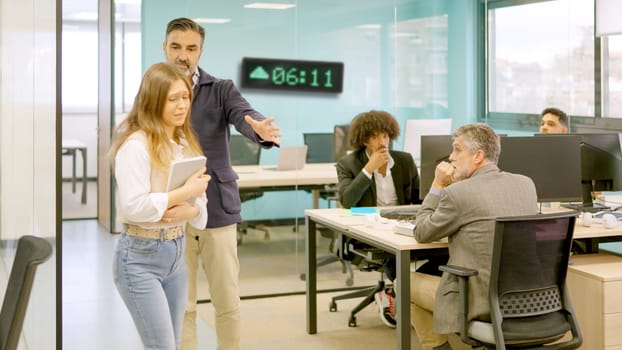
6:11
